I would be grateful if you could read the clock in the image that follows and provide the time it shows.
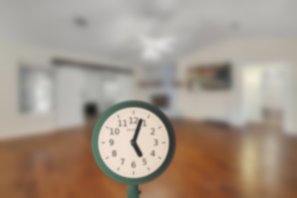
5:03
